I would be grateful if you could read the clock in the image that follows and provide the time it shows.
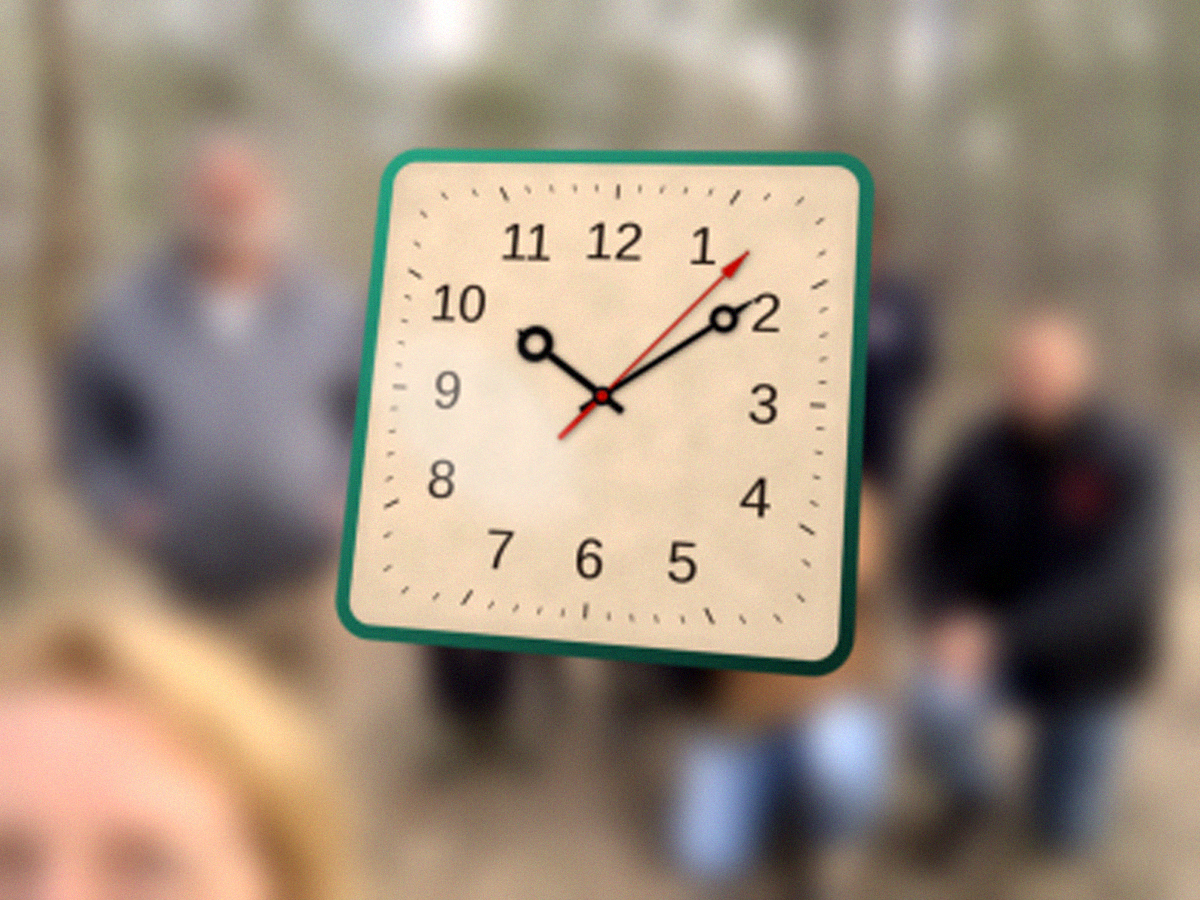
10:09:07
